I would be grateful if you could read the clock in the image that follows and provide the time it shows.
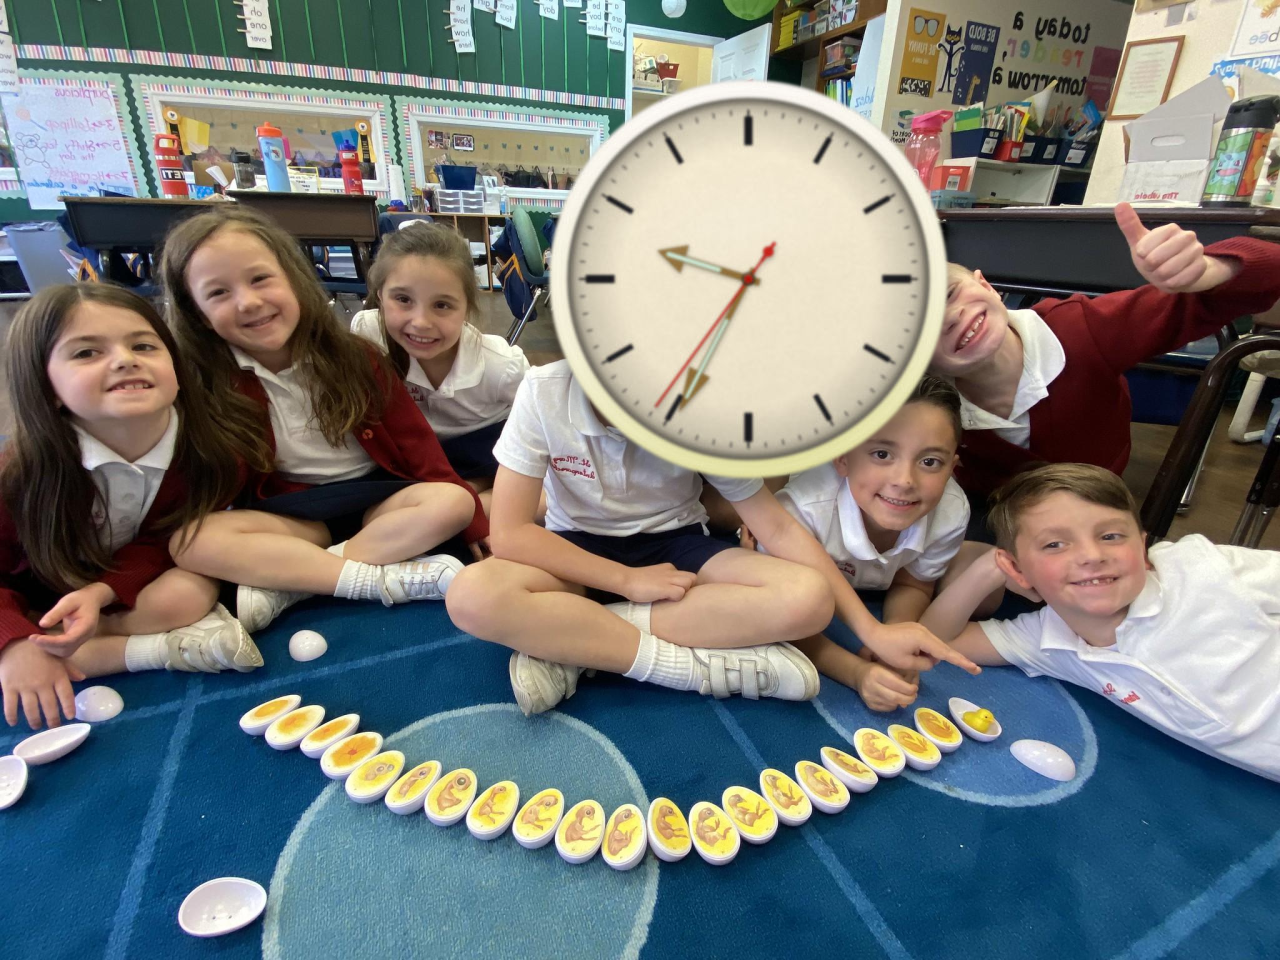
9:34:36
